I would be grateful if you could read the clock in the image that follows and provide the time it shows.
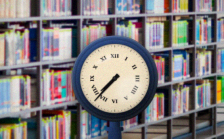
7:37
